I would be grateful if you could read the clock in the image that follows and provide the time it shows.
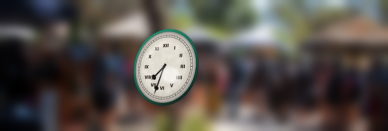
7:33
